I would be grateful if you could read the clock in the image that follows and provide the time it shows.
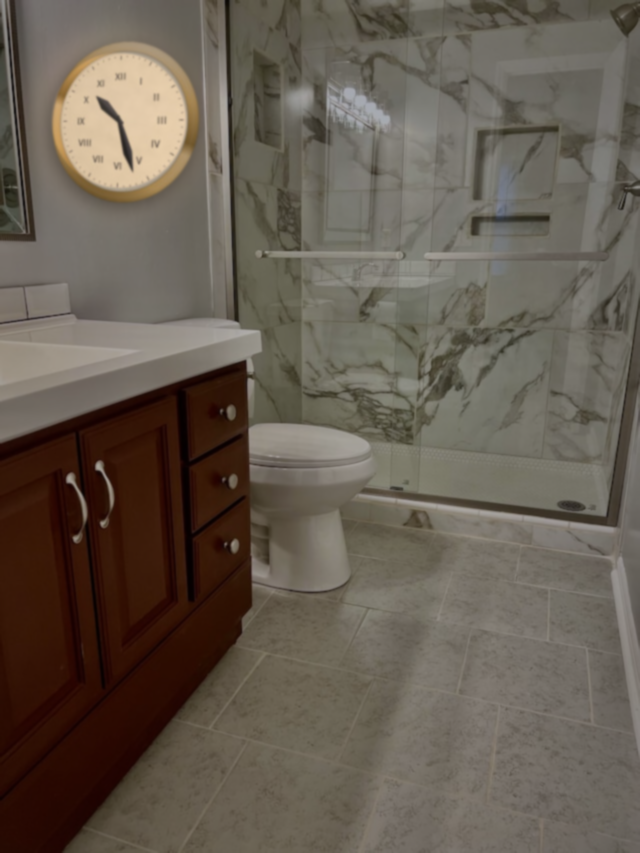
10:27
